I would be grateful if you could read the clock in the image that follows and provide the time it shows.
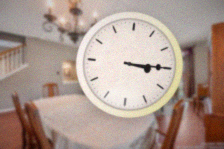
3:15
